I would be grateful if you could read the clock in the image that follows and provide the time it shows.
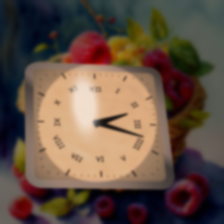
2:18
